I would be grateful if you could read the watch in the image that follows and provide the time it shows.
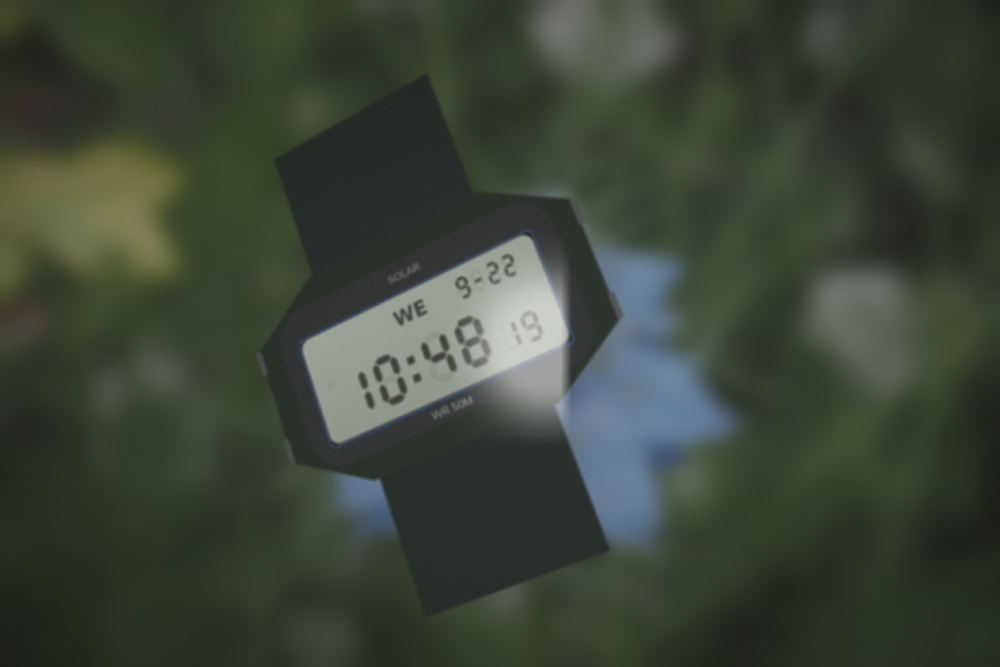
10:48:19
